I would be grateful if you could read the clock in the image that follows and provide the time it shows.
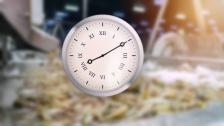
8:10
